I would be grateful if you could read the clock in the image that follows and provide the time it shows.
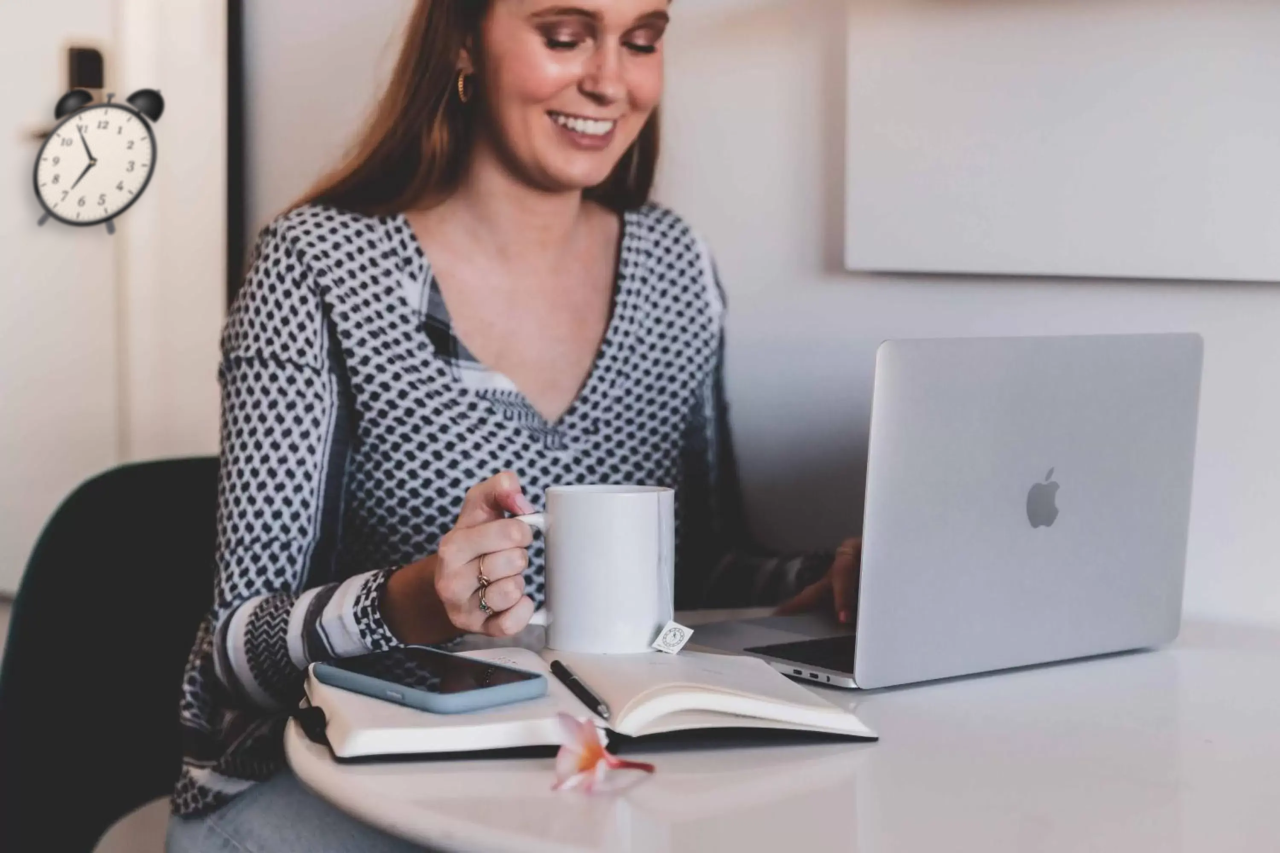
6:54
